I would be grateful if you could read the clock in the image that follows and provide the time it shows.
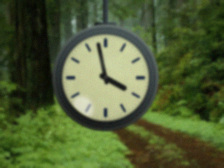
3:58
